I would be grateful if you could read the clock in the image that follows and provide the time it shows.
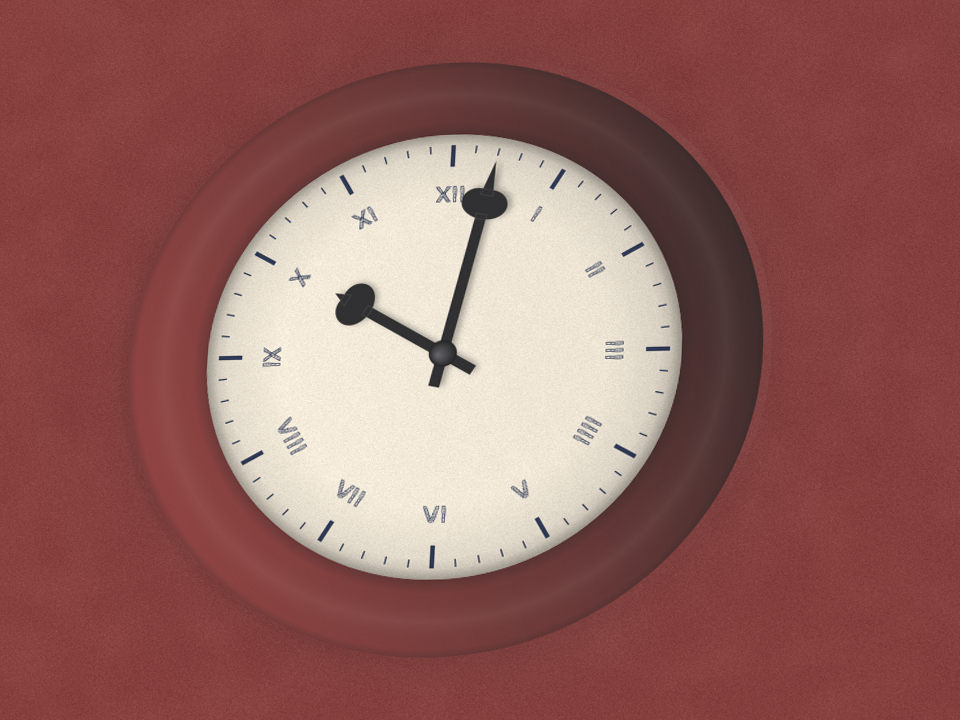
10:02
